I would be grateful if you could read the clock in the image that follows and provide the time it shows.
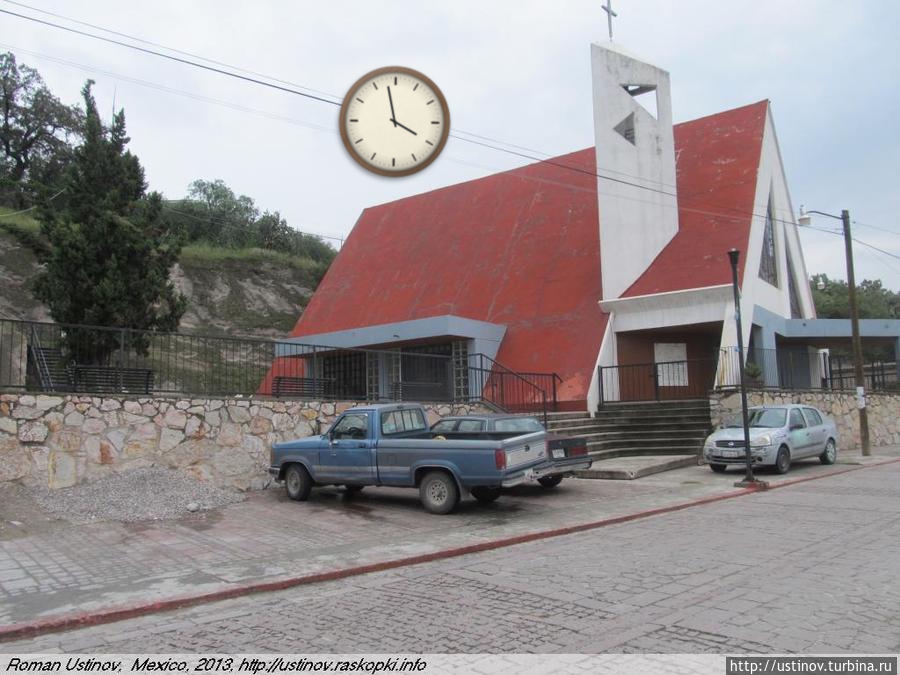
3:58
